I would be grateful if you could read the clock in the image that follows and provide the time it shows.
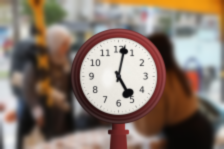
5:02
